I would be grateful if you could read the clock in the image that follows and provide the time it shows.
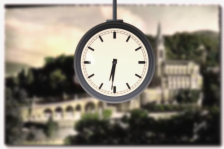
6:31
